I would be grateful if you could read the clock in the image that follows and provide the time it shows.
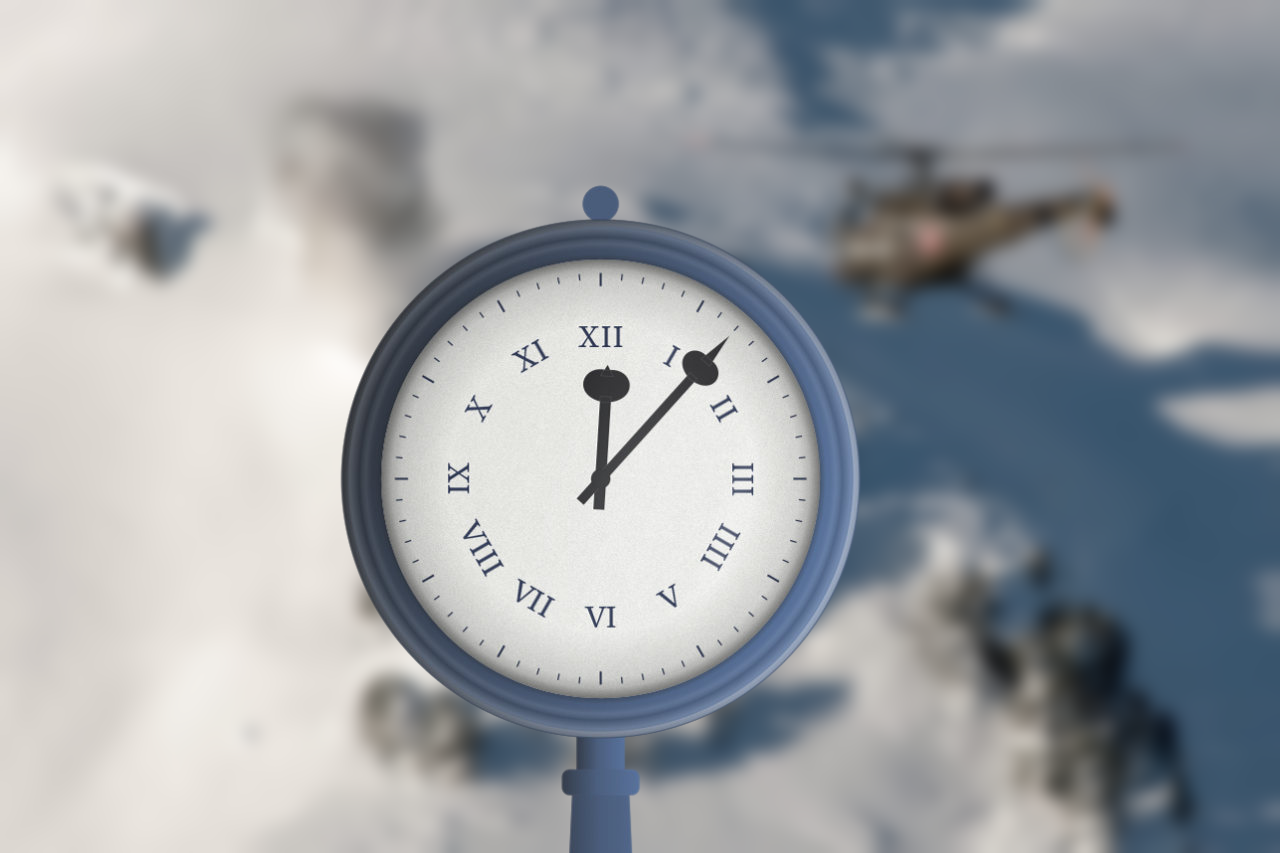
12:07
